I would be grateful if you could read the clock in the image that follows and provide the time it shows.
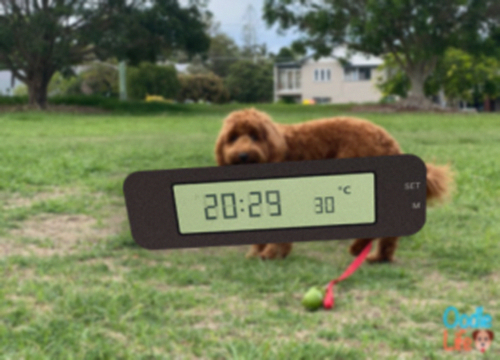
20:29
